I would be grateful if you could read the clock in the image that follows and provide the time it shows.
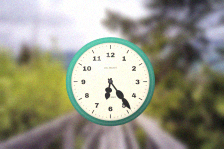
6:24
